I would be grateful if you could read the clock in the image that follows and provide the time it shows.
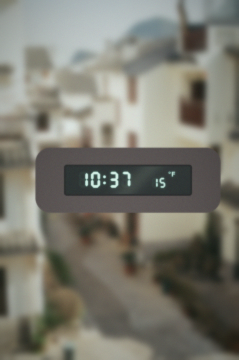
10:37
